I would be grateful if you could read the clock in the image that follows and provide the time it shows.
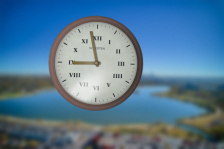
8:58
